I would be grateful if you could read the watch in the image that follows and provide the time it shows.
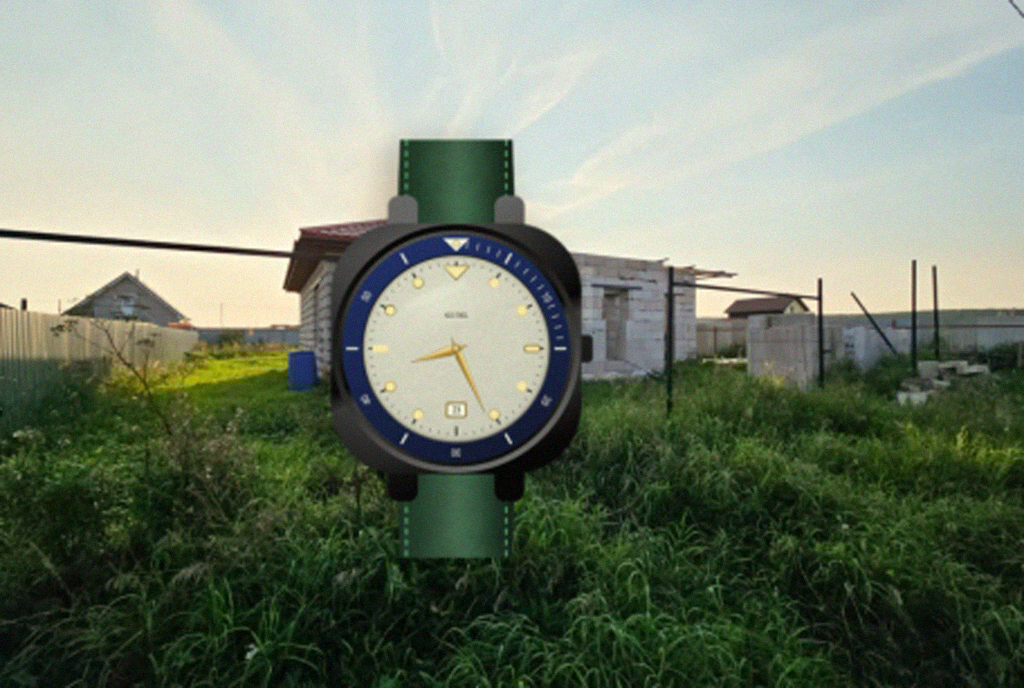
8:26
